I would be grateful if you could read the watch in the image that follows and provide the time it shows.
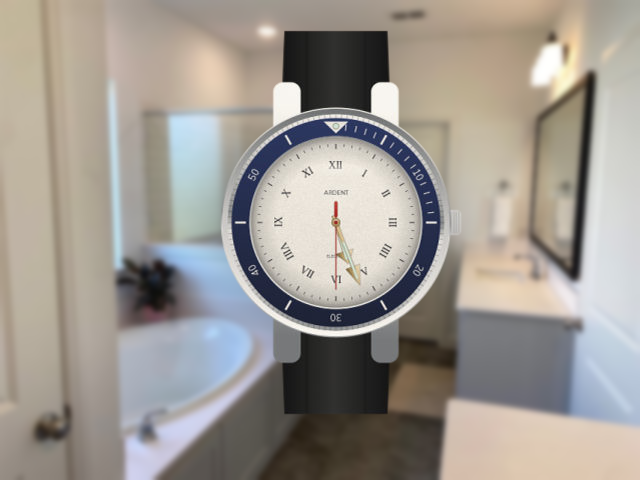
5:26:30
